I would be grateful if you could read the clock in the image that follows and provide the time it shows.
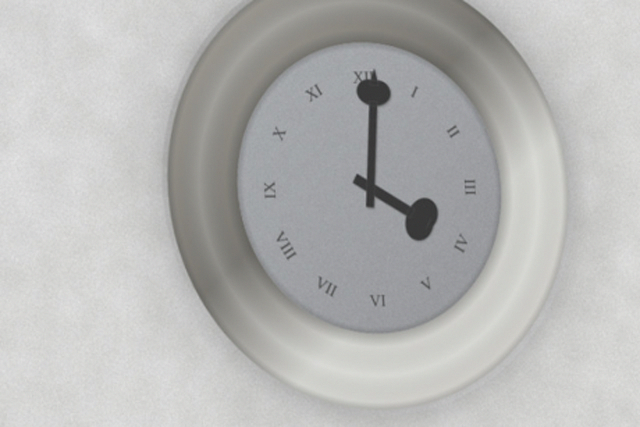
4:01
